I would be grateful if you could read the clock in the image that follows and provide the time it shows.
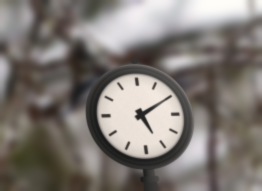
5:10
